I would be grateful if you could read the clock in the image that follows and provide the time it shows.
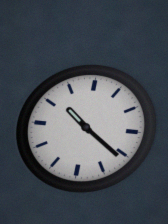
10:21
